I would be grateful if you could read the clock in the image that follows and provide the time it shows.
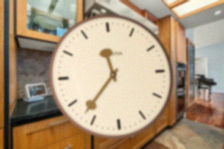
11:37
